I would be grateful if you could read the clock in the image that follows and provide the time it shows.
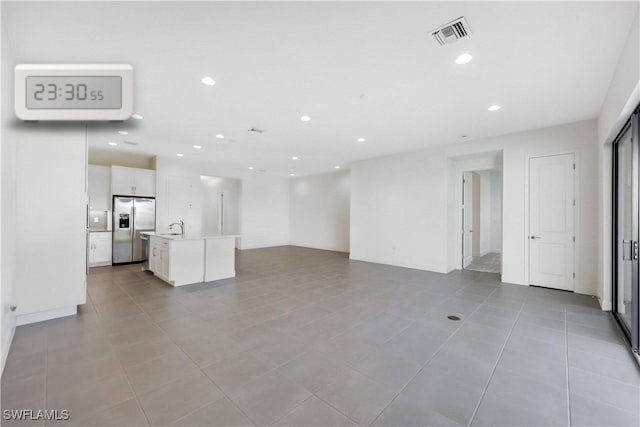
23:30:55
